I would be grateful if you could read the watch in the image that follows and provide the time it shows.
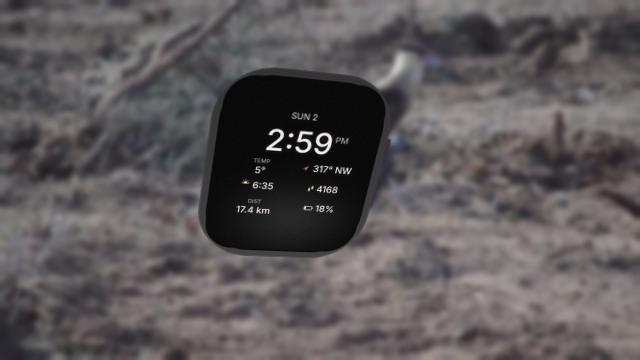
2:59
